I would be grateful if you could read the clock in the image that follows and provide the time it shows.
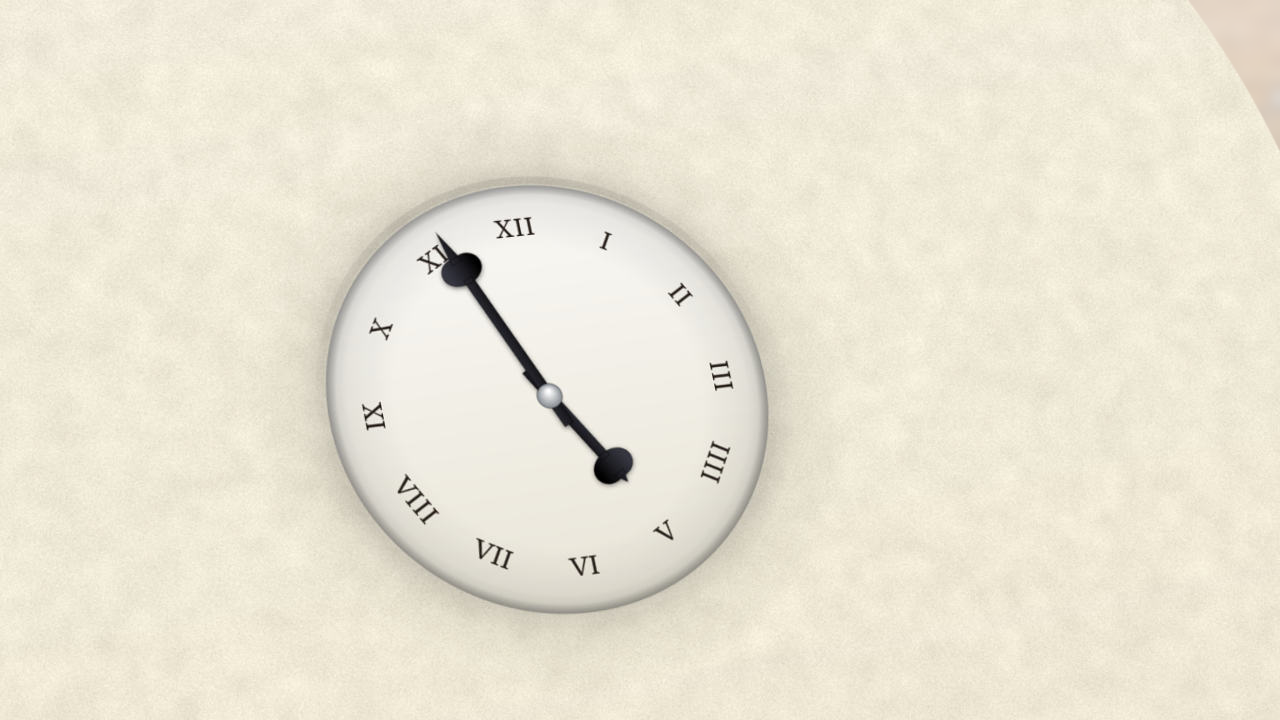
4:56
